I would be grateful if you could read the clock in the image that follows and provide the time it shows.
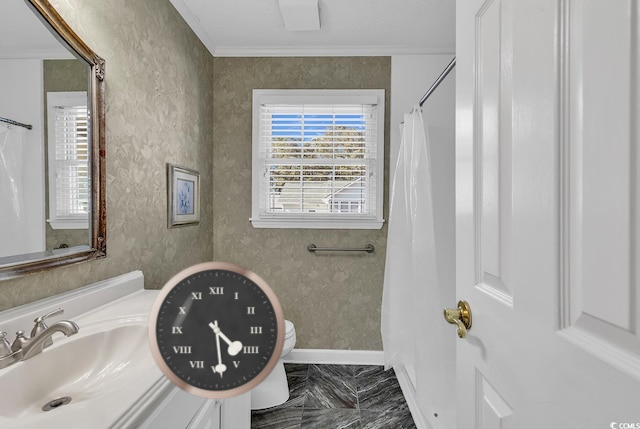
4:29
